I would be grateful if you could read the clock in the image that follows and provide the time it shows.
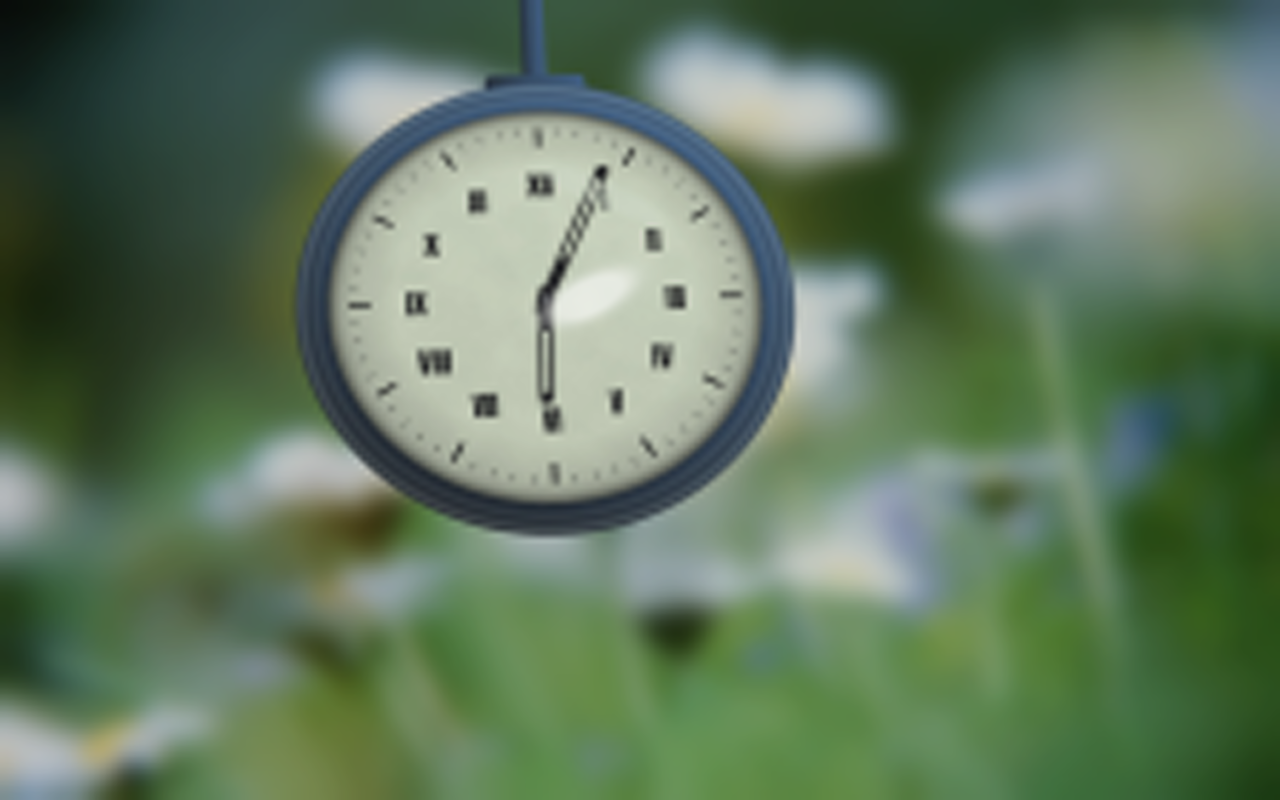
6:04
